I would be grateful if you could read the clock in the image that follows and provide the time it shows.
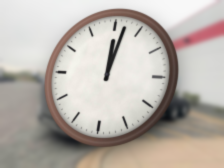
12:02
